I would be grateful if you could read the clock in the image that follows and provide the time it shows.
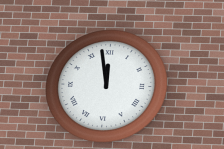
11:58
